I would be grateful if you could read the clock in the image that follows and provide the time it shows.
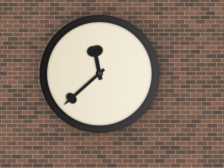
11:38
